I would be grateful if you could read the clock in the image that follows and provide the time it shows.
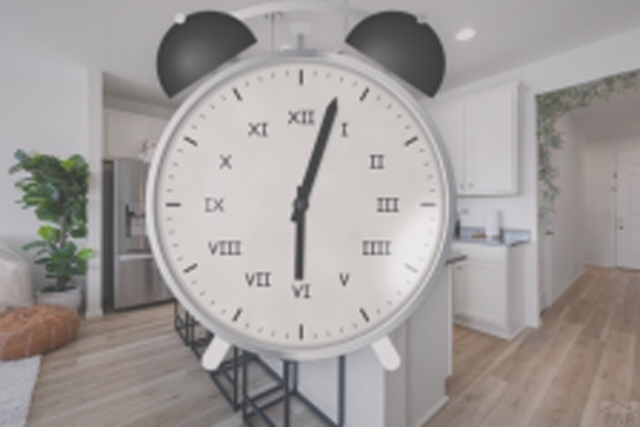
6:03
